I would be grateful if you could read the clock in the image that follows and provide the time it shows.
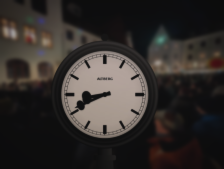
8:41
